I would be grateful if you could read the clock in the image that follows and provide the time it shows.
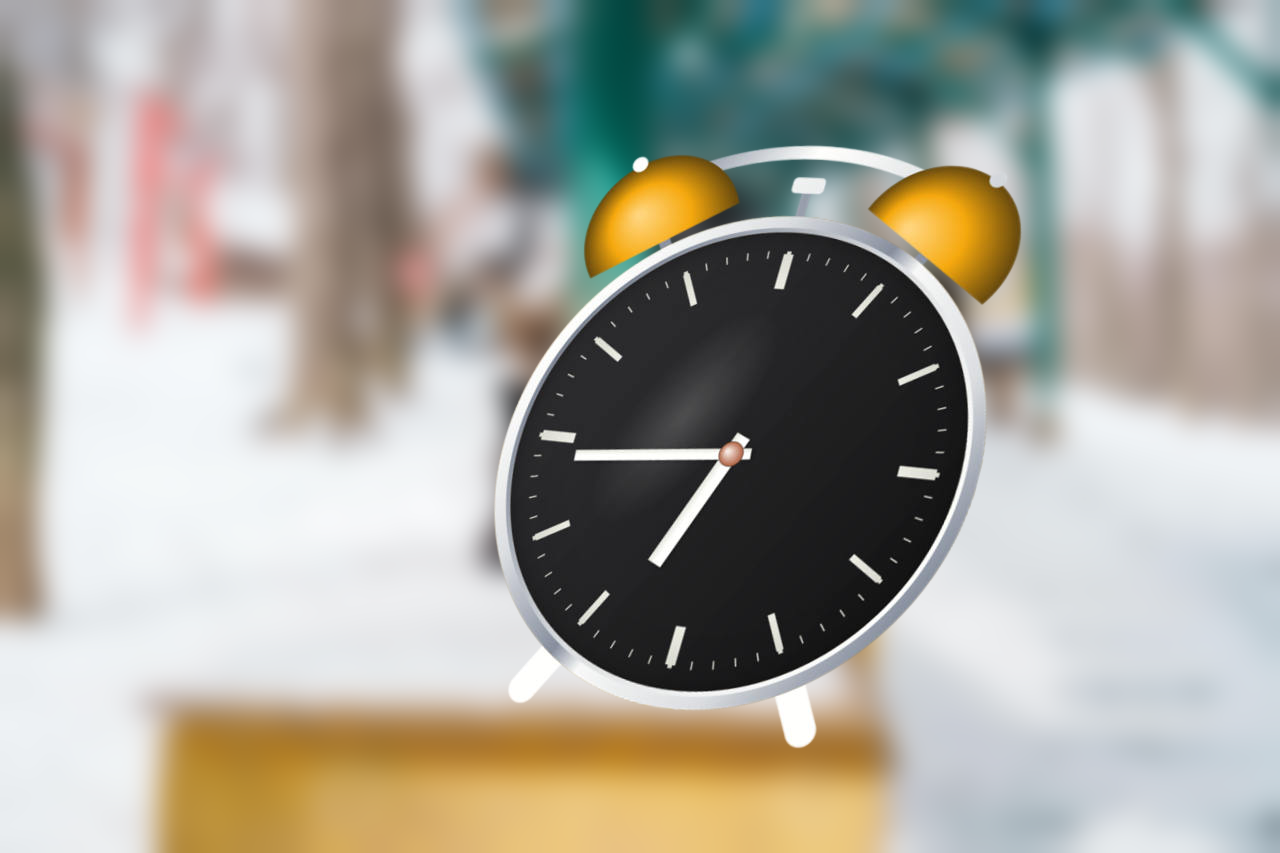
6:44
